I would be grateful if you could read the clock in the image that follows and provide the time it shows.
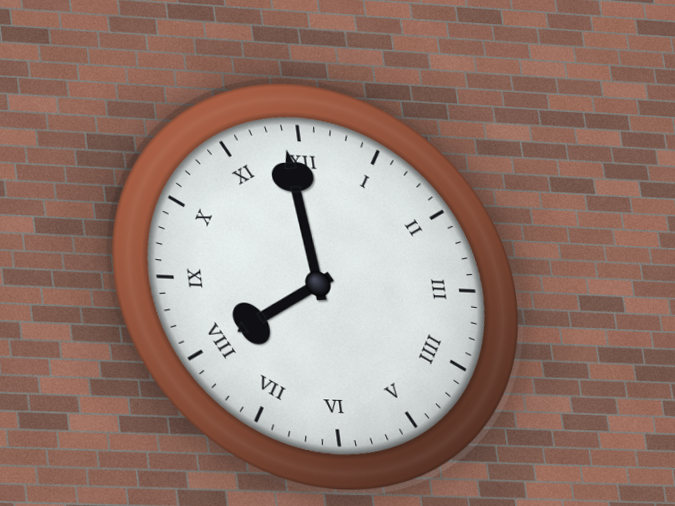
7:59
